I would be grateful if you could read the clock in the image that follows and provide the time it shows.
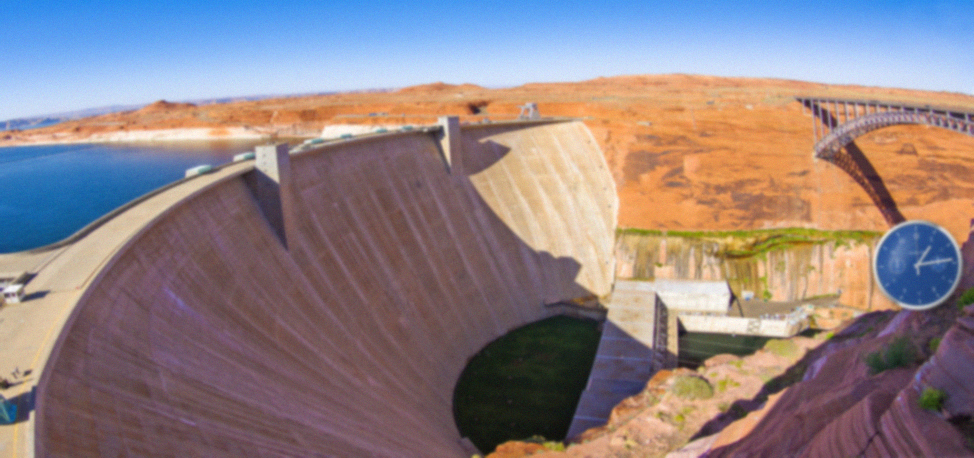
1:14
